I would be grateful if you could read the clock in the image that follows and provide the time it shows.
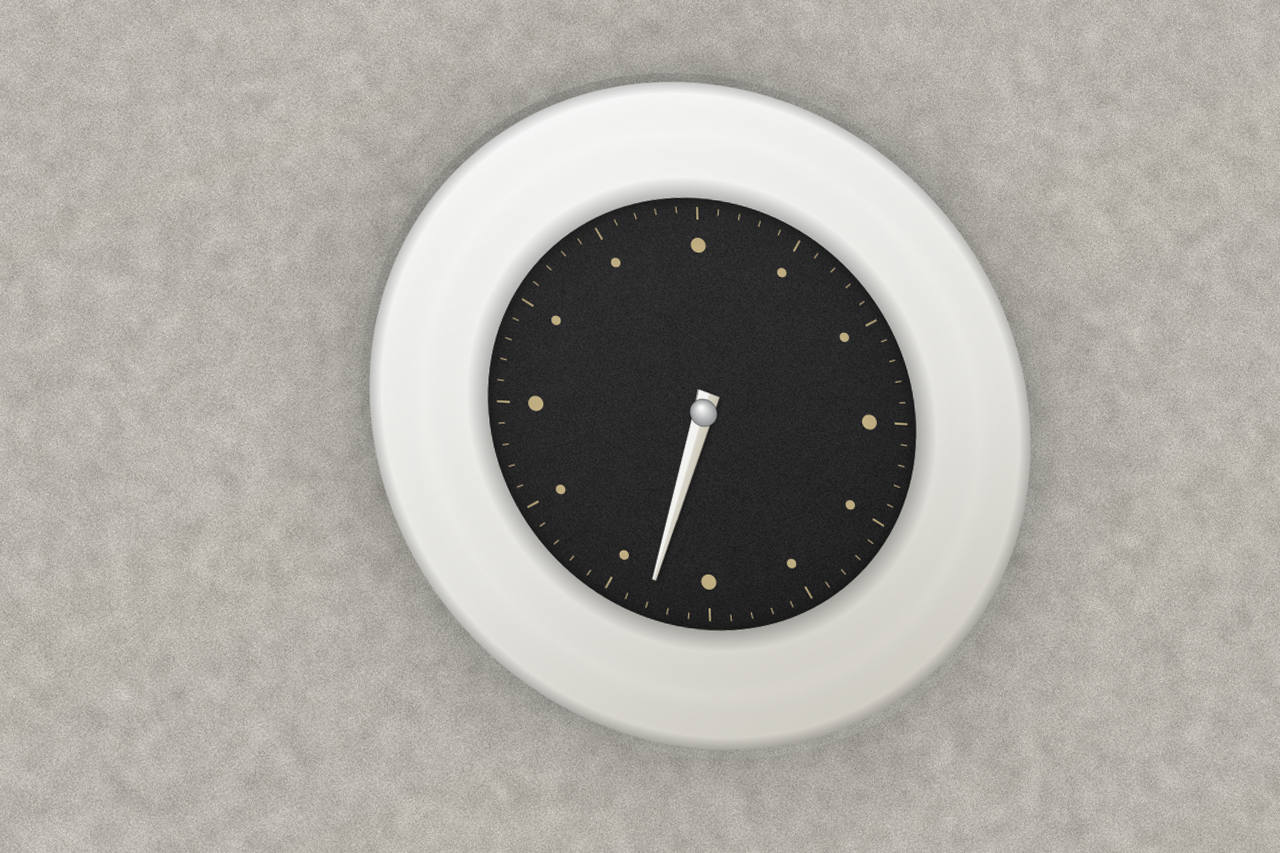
6:33
